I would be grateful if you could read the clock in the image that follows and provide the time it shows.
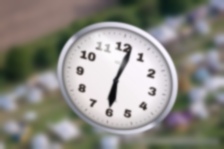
6:02
